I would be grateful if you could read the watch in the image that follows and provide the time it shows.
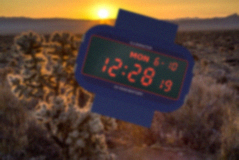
12:28:19
